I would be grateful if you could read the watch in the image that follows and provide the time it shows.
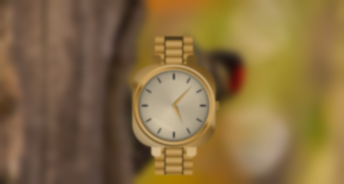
5:07
